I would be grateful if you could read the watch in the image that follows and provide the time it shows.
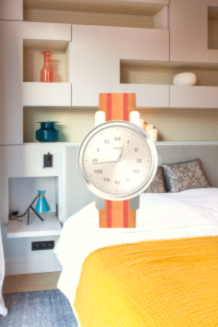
12:44
